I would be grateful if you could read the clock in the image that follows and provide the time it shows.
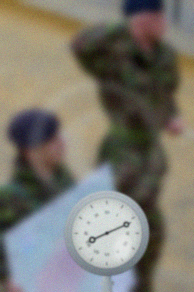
8:11
